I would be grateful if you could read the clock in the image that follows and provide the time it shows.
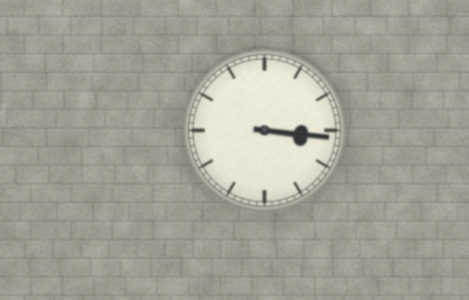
3:16
